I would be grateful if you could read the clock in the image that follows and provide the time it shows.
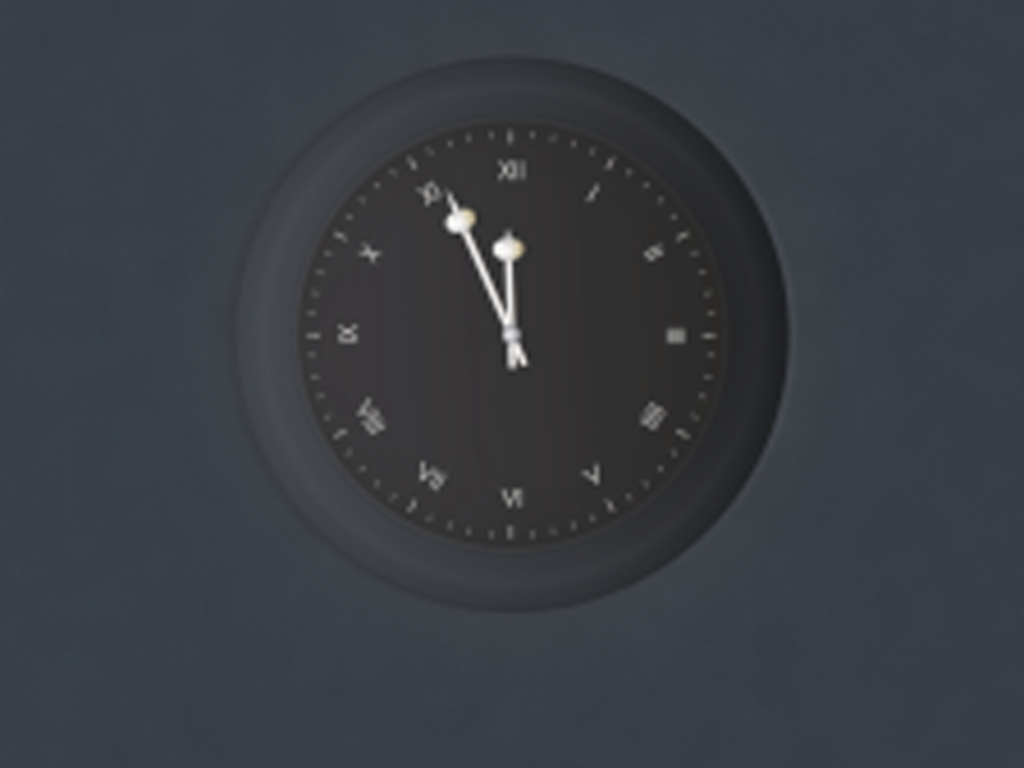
11:56
